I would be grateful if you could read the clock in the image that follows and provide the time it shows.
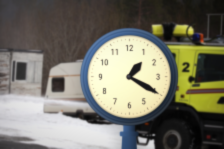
1:20
